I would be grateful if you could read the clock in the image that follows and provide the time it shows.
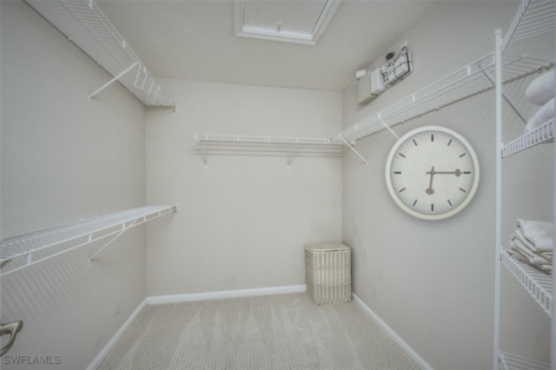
6:15
